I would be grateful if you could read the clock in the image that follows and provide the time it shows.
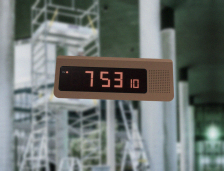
7:53:10
